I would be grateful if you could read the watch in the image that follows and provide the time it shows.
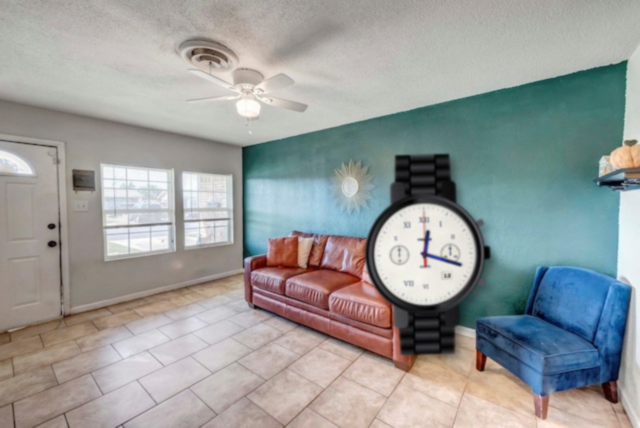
12:18
